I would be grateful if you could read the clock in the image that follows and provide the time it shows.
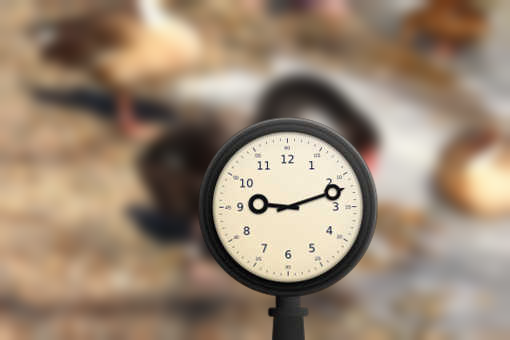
9:12
